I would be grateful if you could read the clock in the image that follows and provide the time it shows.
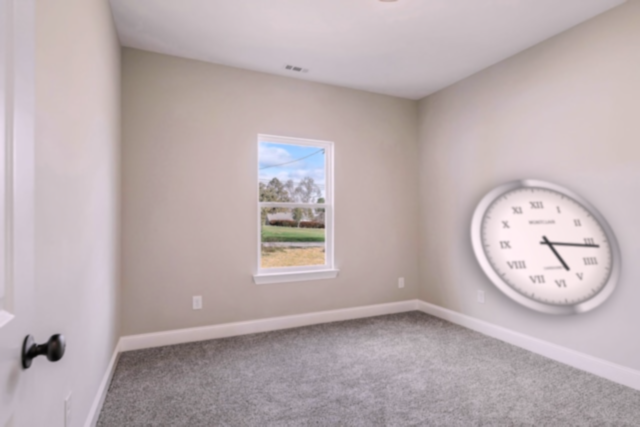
5:16
